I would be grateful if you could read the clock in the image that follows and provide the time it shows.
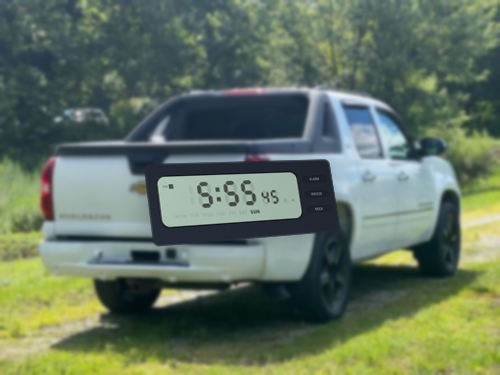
5:55:45
